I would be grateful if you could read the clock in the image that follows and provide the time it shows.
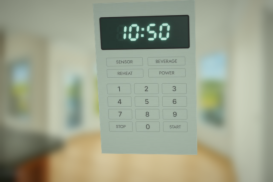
10:50
